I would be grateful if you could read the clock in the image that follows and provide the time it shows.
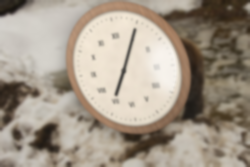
7:05
